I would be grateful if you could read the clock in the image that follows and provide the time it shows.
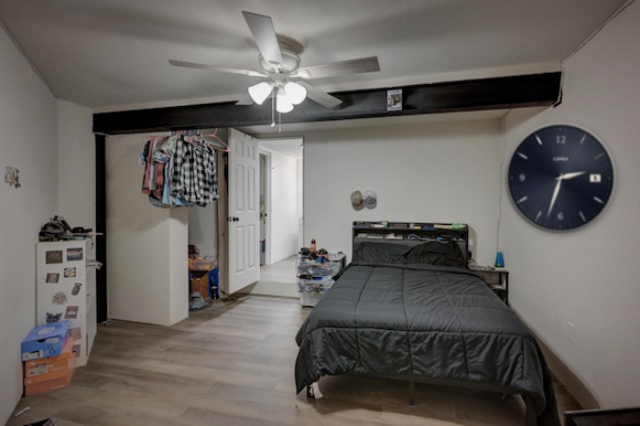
2:33
